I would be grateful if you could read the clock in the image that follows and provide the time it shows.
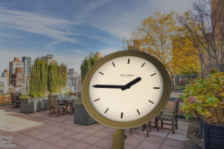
1:45
